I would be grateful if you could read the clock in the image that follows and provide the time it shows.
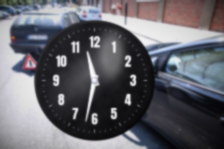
11:32
